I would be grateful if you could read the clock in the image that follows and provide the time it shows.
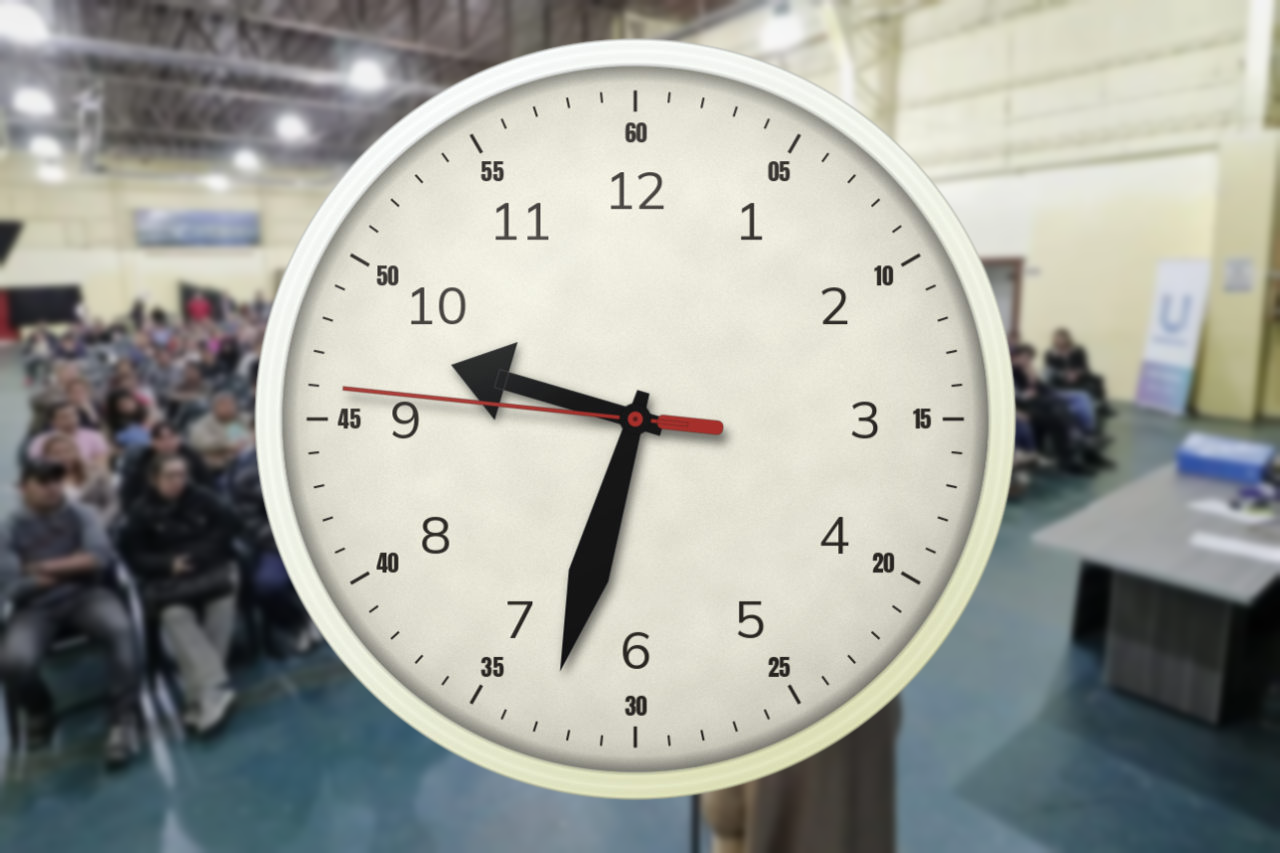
9:32:46
